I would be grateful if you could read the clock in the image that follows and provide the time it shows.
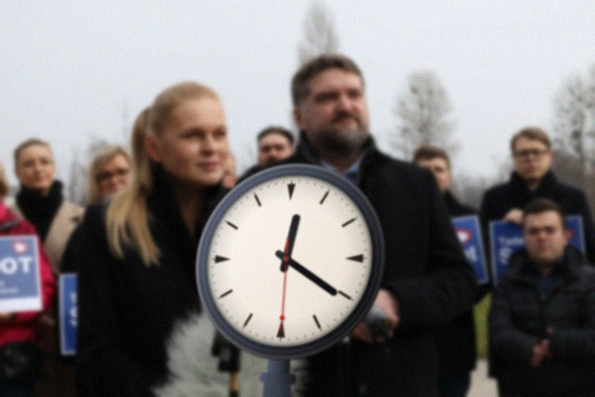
12:20:30
